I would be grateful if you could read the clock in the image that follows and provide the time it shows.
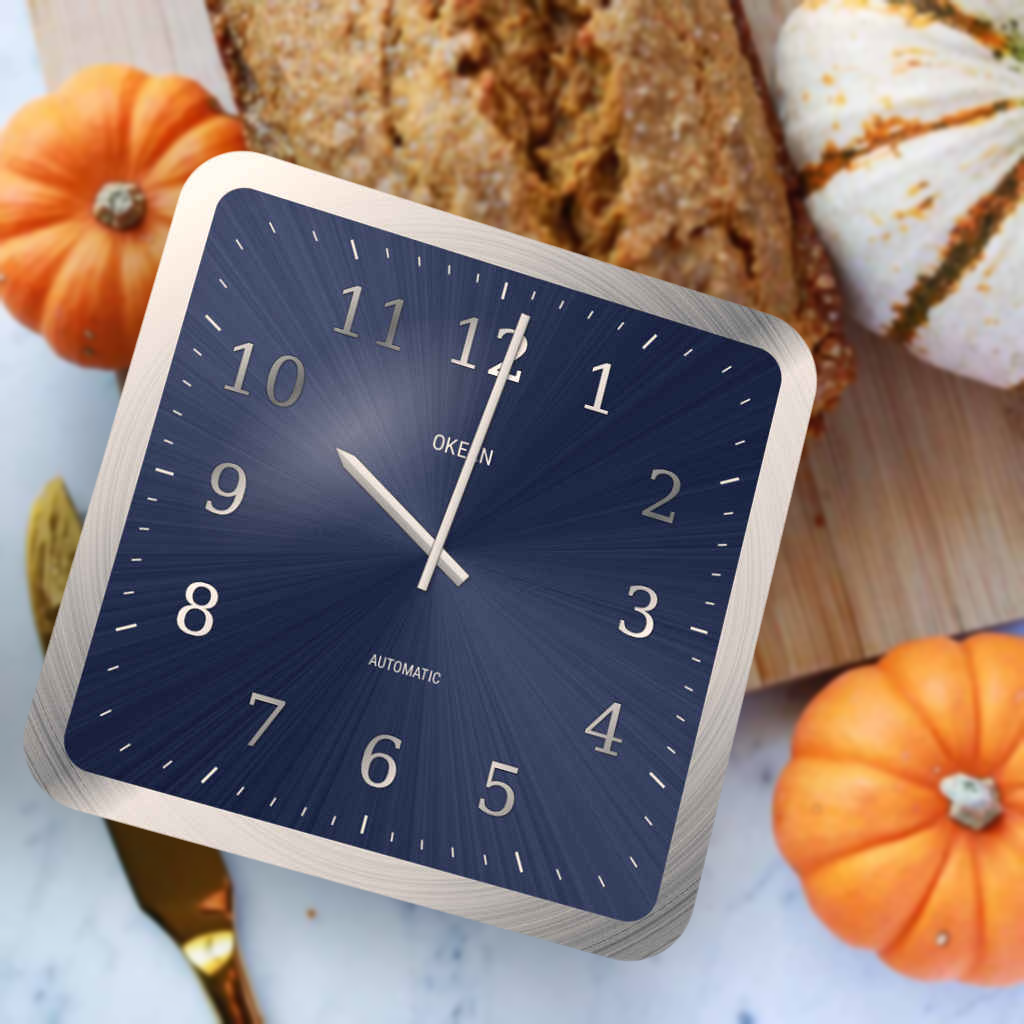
10:01
